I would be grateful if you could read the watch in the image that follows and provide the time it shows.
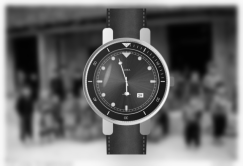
5:57
